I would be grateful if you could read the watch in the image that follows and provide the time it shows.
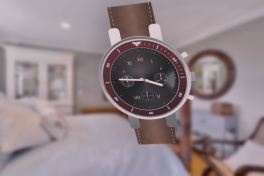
3:46
